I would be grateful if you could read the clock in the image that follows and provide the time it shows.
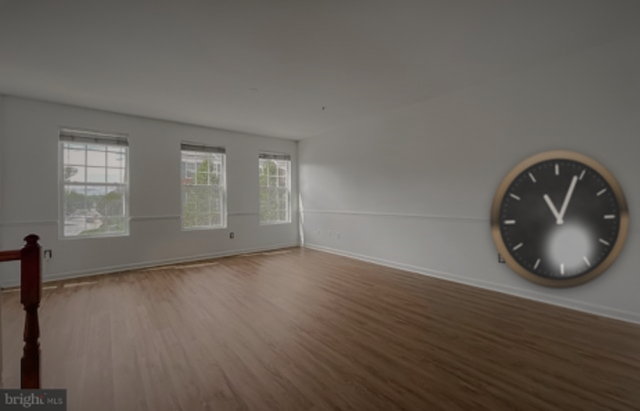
11:04
